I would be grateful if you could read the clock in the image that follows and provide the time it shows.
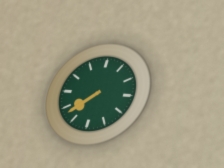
7:38
